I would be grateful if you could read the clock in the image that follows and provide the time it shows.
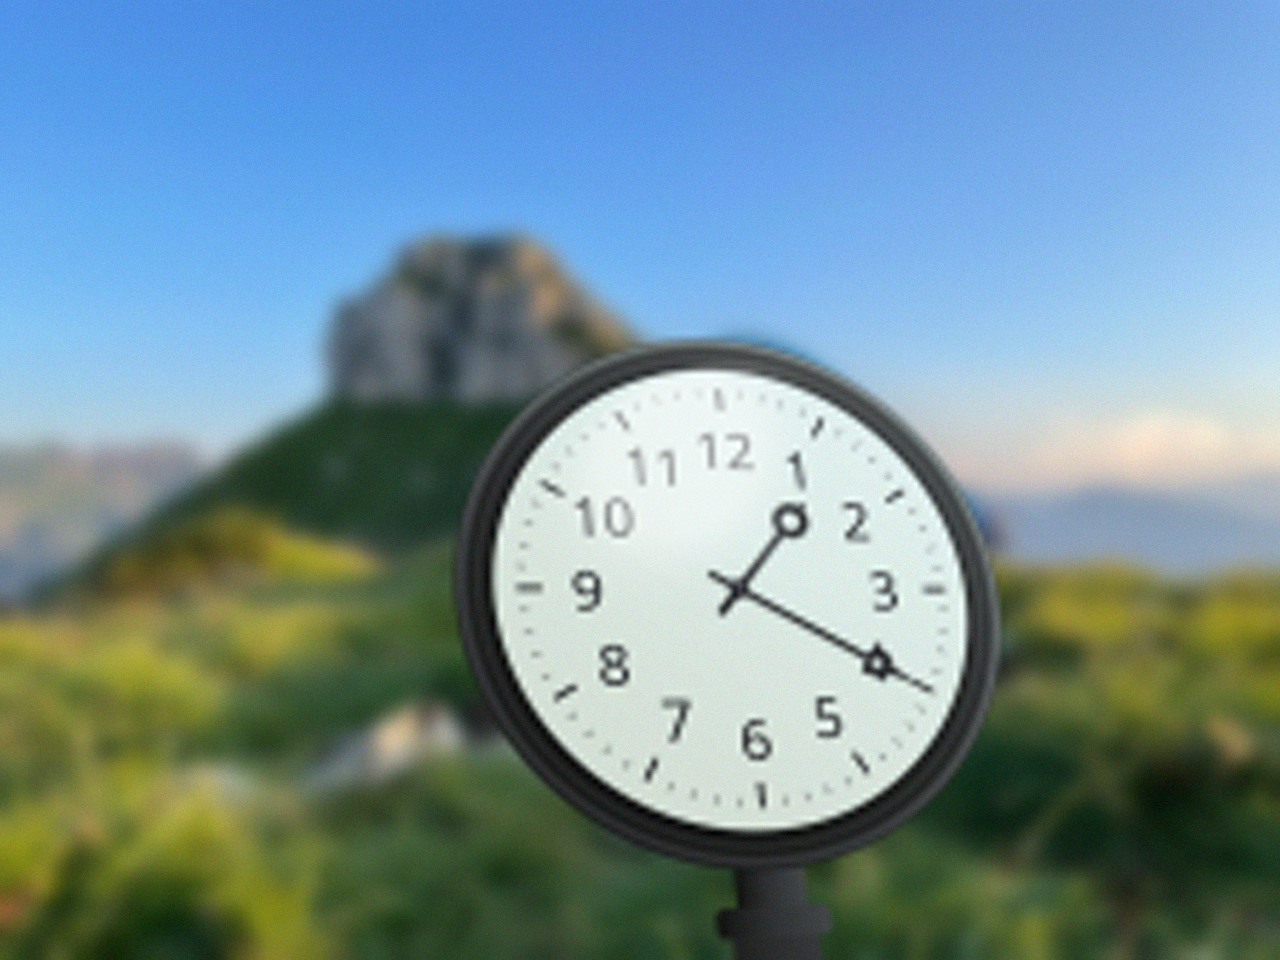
1:20
